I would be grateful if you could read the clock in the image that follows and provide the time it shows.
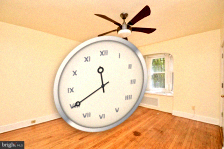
11:40
